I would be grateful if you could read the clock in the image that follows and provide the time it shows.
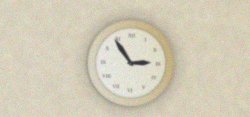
2:54
